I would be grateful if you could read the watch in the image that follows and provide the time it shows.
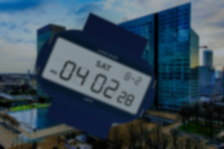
4:02:28
